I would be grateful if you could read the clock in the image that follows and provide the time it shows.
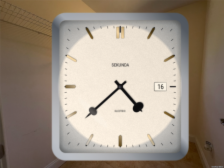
4:38
